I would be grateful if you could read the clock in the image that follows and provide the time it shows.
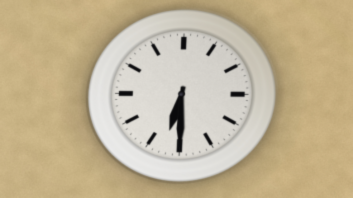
6:30
